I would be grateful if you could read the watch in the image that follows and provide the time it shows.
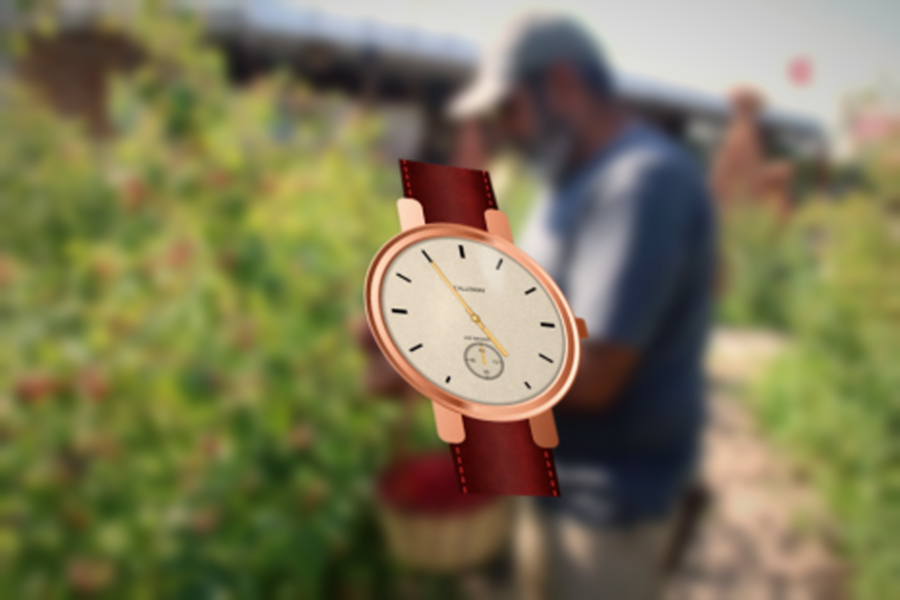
4:55
